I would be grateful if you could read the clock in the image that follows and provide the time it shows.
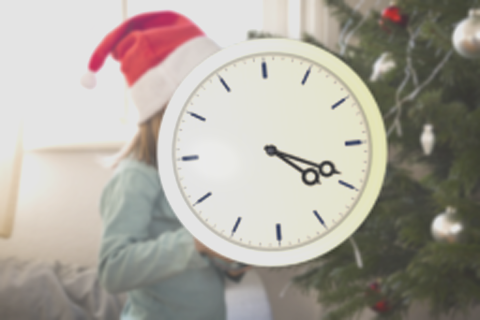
4:19
